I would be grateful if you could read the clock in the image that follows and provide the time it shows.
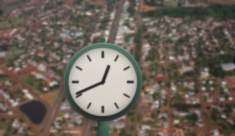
12:41
